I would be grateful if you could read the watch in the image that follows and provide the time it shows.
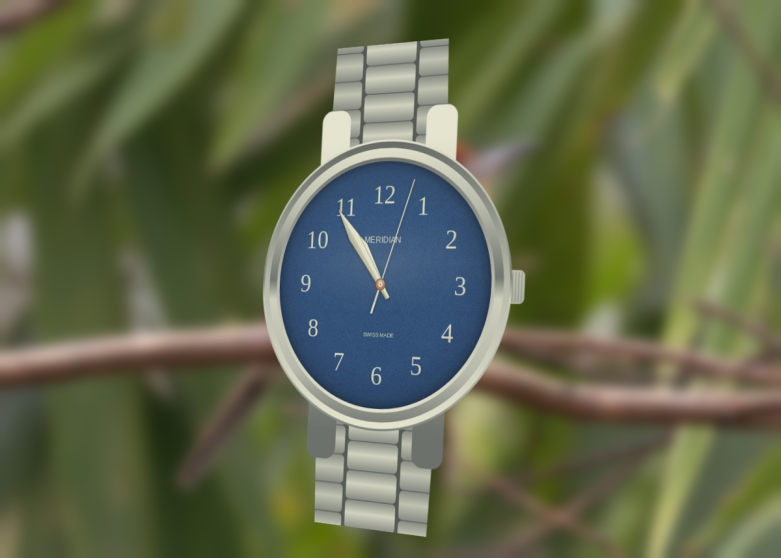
10:54:03
